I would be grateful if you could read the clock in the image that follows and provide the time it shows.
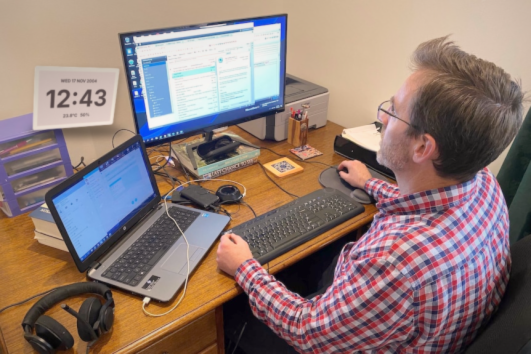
12:43
